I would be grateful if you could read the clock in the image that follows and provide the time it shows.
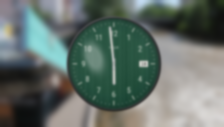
5:59
